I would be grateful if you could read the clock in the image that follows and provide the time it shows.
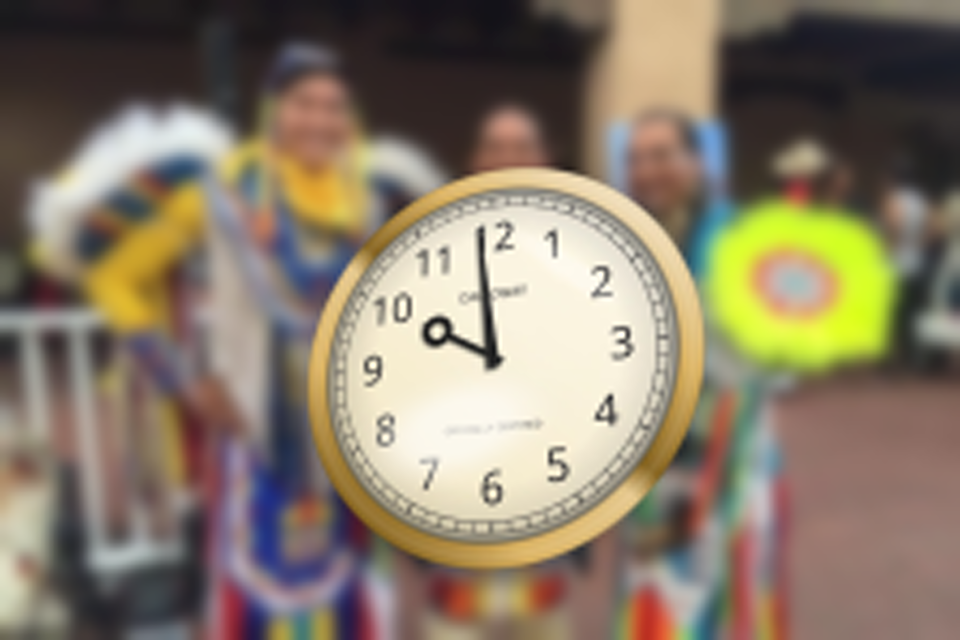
9:59
